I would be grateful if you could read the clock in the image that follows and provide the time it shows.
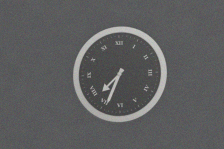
7:34
